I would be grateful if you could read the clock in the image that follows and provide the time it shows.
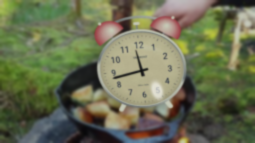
11:43
